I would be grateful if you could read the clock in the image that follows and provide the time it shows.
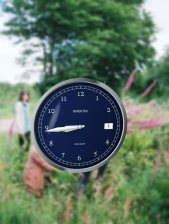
8:44
